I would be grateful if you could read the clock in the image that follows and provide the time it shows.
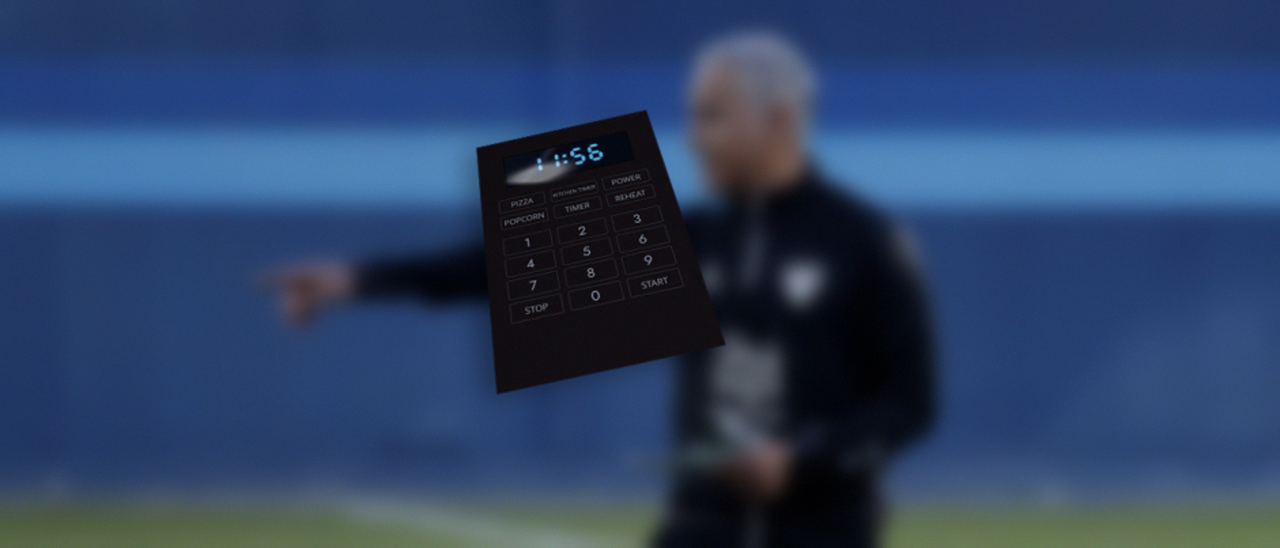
11:56
